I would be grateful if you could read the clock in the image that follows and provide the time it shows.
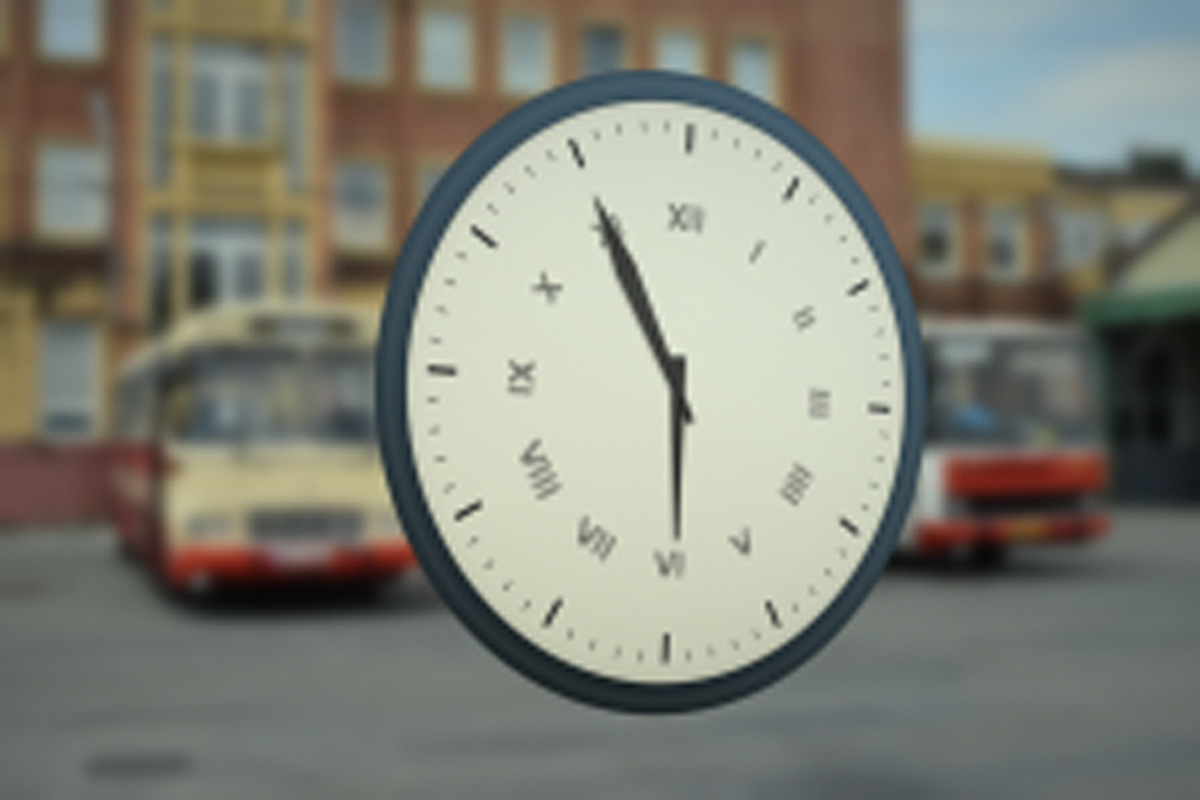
5:55
